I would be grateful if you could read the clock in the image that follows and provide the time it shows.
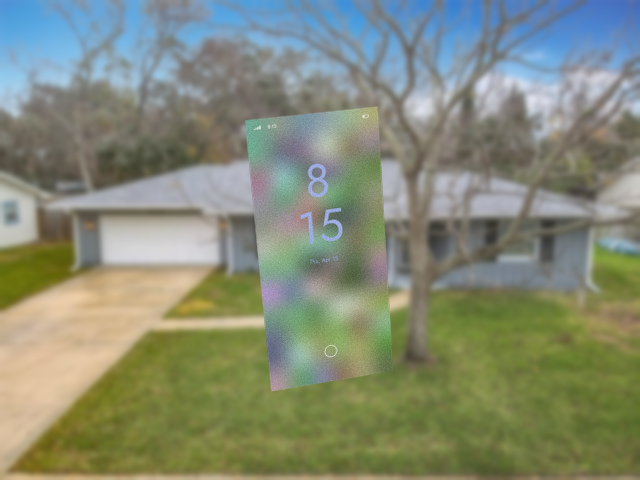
8:15
